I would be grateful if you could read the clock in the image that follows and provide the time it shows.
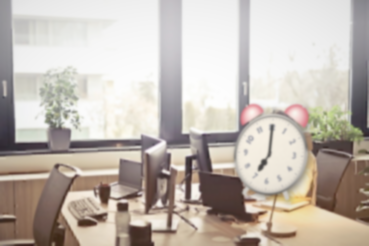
7:00
